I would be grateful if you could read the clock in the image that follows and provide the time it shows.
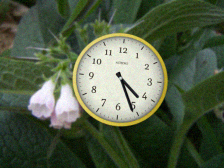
4:26
